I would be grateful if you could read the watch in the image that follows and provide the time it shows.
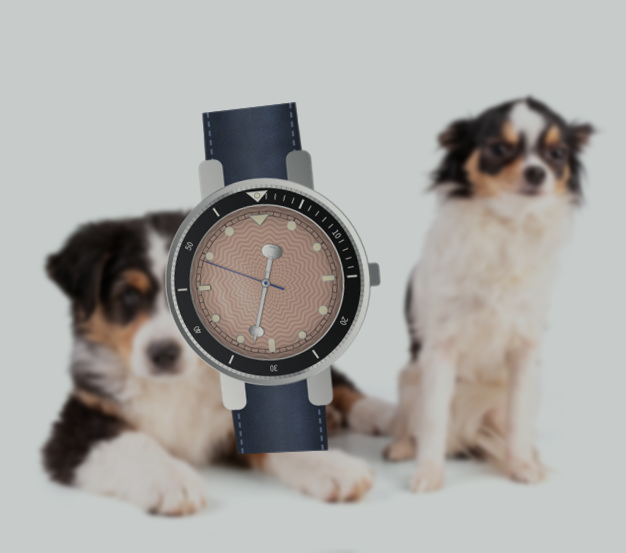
12:32:49
